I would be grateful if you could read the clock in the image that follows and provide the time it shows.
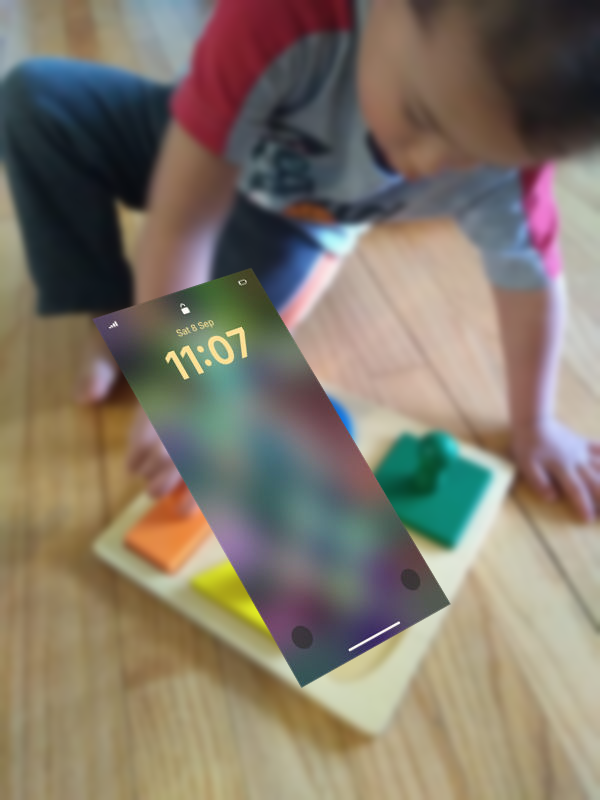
11:07
